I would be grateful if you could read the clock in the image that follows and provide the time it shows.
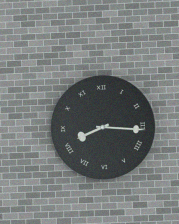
8:16
